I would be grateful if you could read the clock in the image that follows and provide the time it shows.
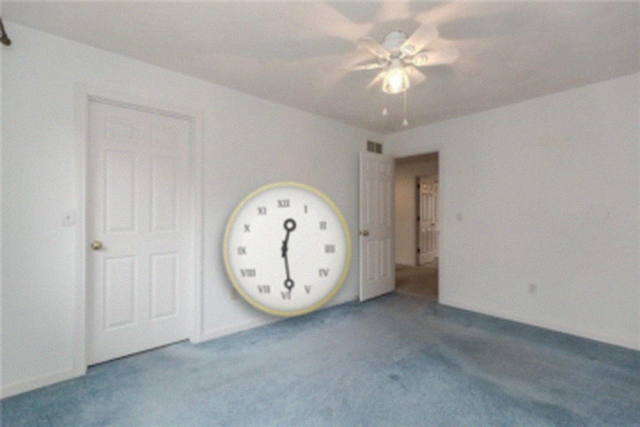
12:29
